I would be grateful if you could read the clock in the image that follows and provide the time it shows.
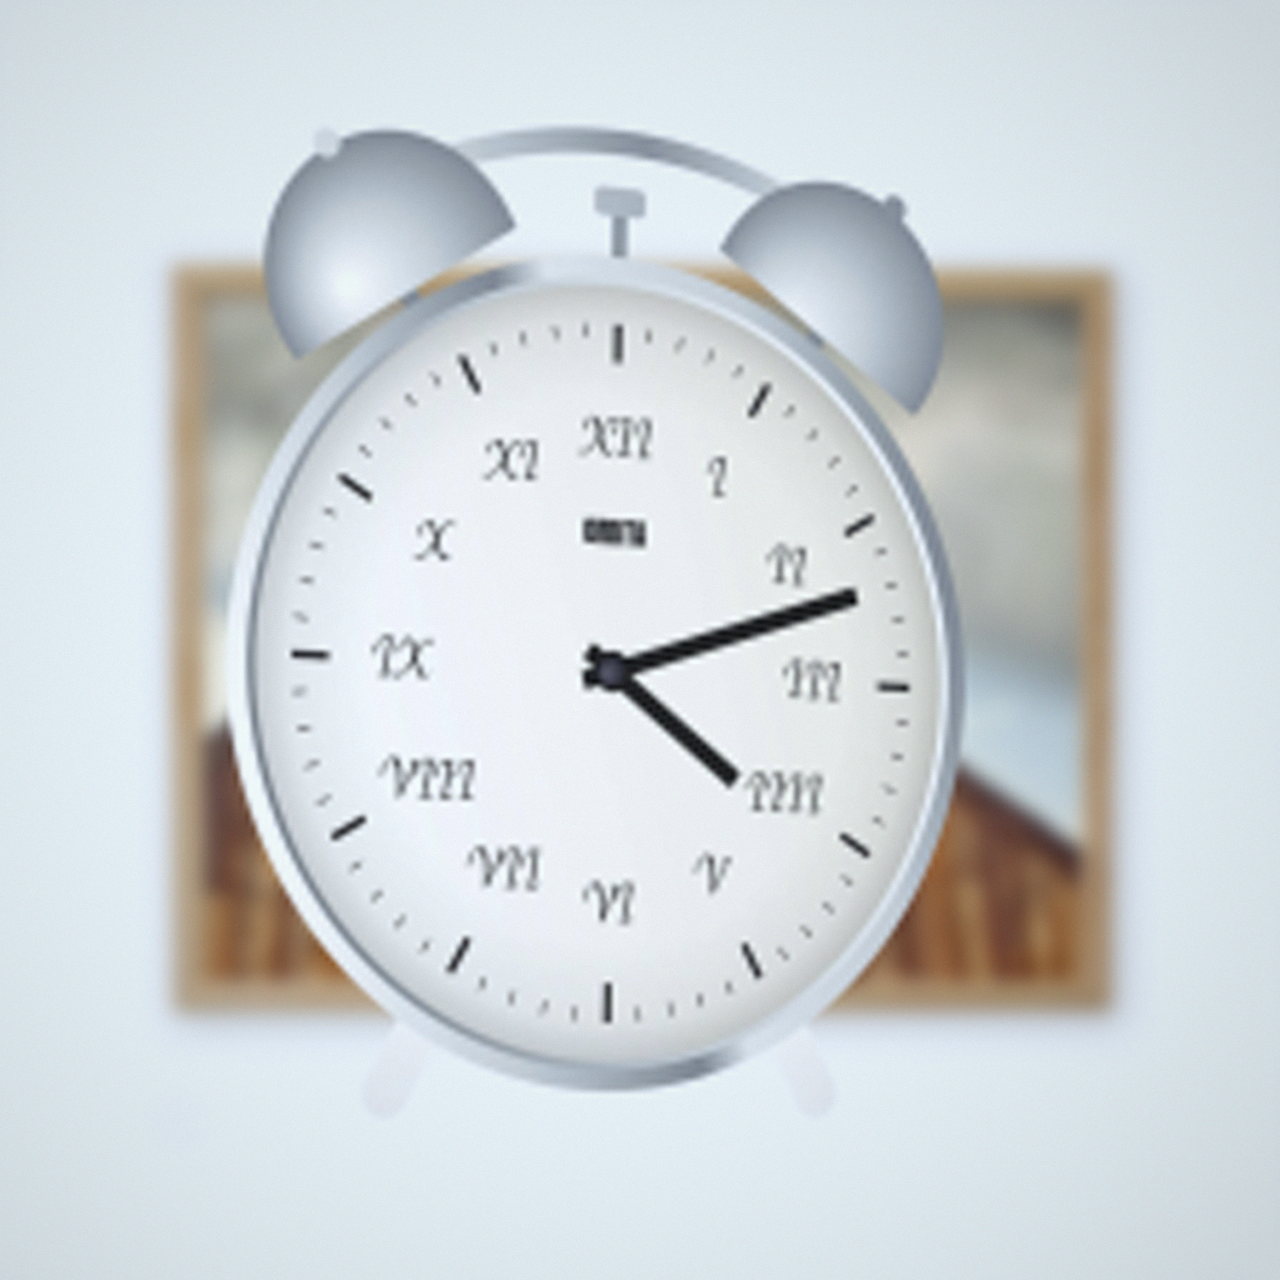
4:12
